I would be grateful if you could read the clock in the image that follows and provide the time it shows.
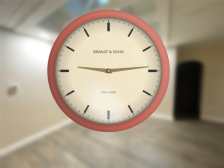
9:14
